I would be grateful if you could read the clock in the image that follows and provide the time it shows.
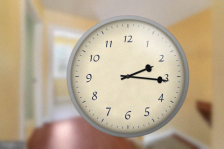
2:16
